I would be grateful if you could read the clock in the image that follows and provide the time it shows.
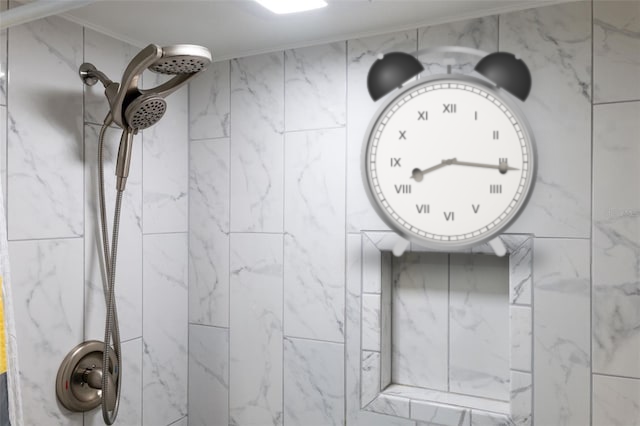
8:16
